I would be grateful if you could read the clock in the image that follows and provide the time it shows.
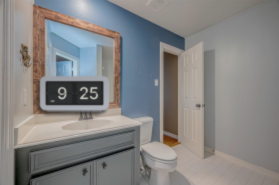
9:25
